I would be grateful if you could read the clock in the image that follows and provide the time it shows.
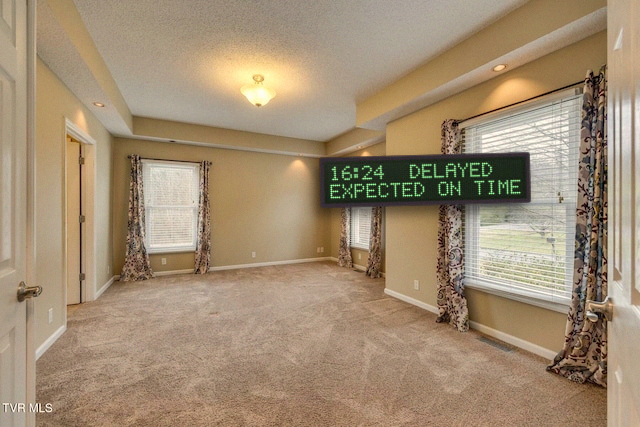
16:24
